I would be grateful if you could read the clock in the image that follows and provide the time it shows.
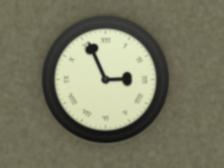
2:56
